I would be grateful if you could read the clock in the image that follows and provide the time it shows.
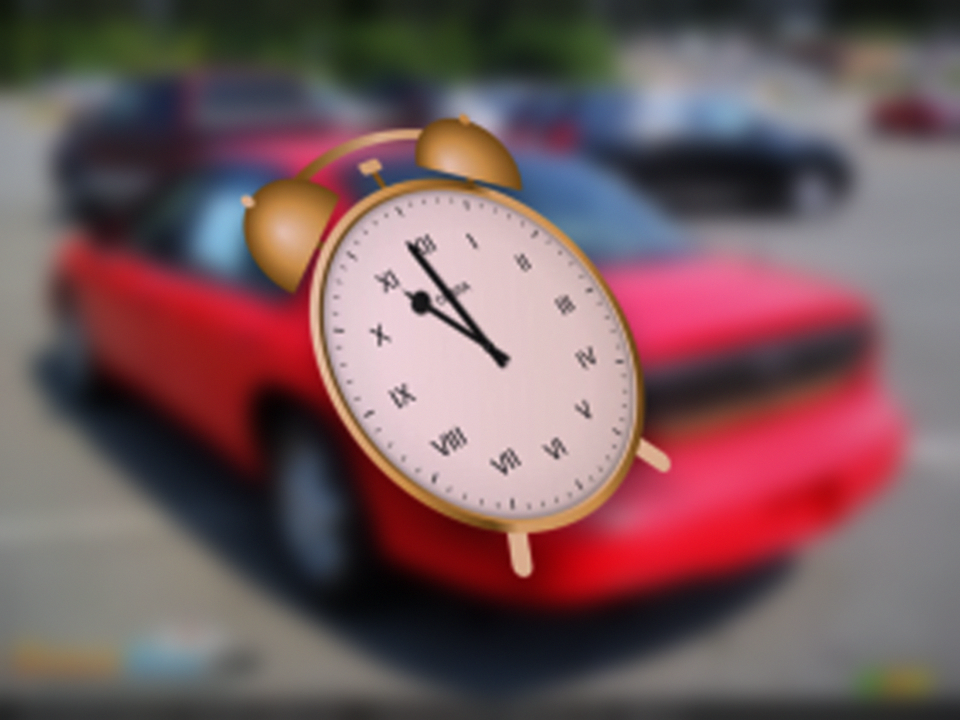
10:59
